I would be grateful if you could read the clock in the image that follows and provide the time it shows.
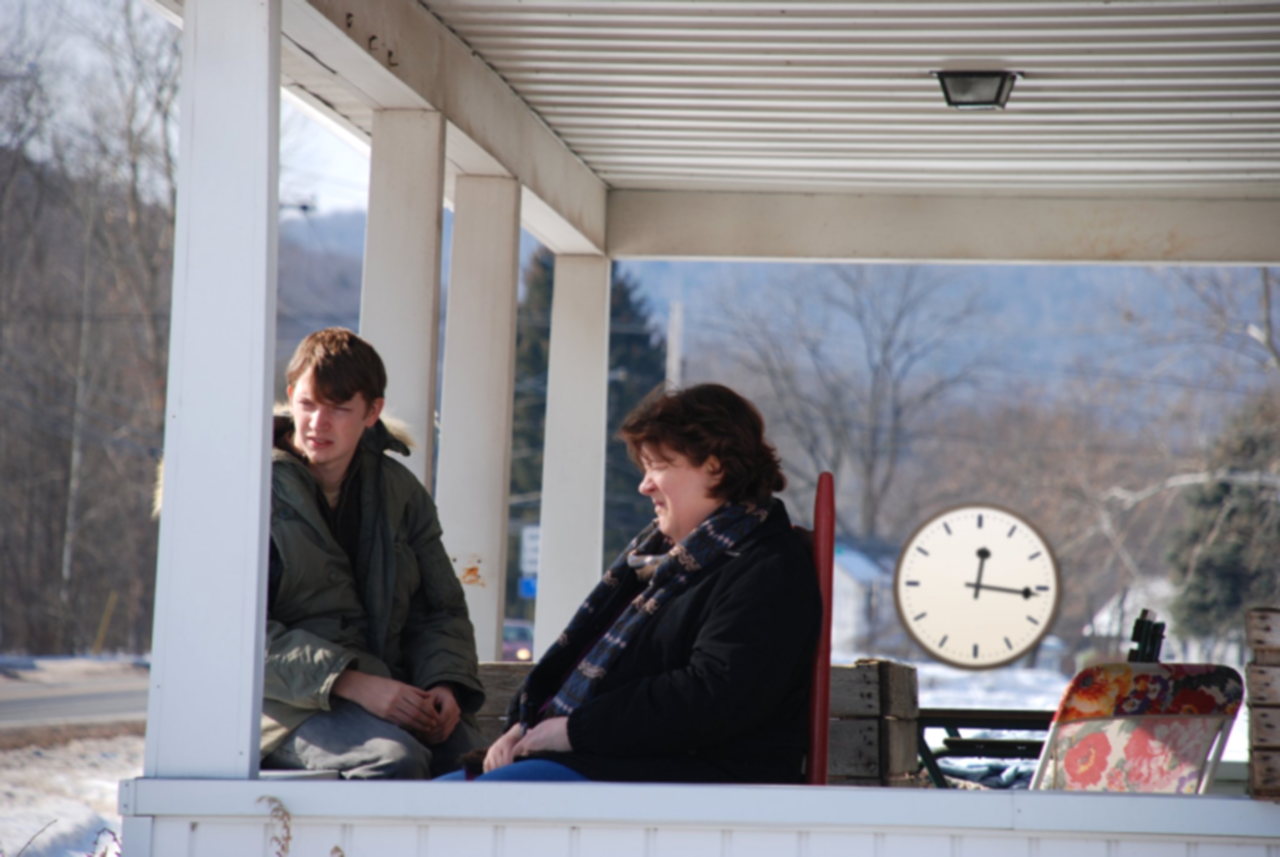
12:16
